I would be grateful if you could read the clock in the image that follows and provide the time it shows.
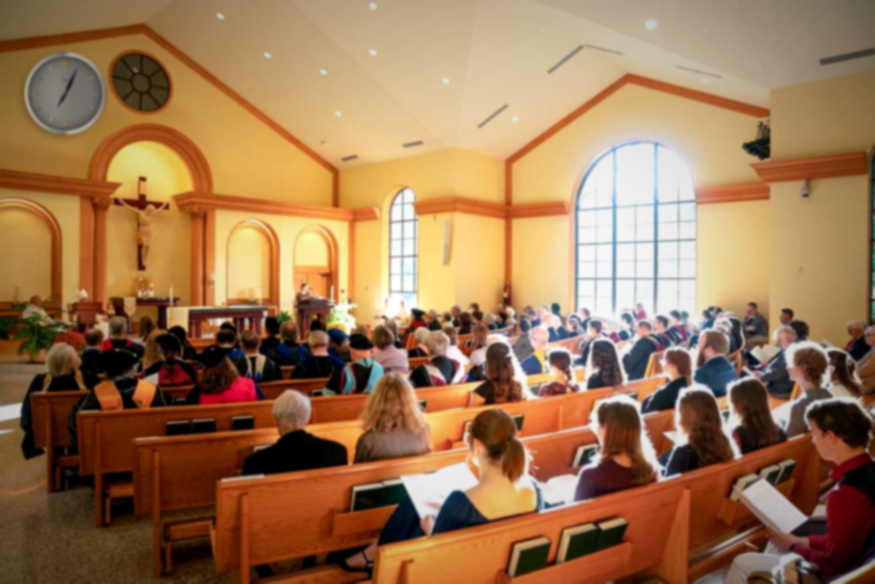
7:04
